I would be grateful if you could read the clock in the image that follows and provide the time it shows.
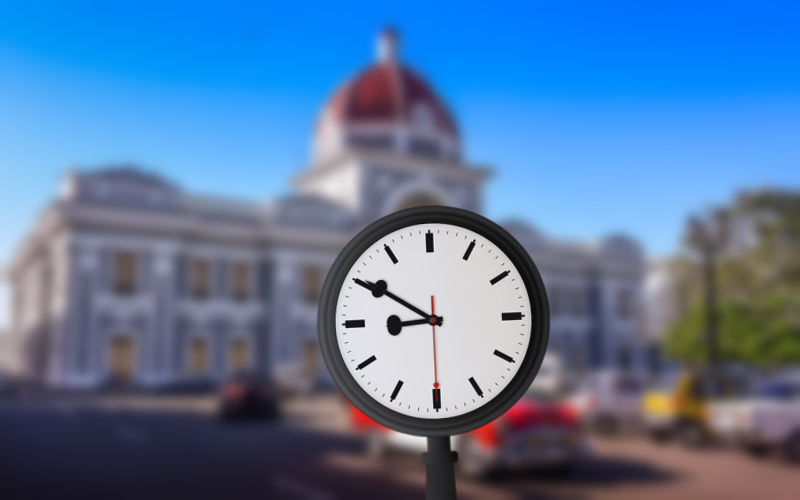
8:50:30
